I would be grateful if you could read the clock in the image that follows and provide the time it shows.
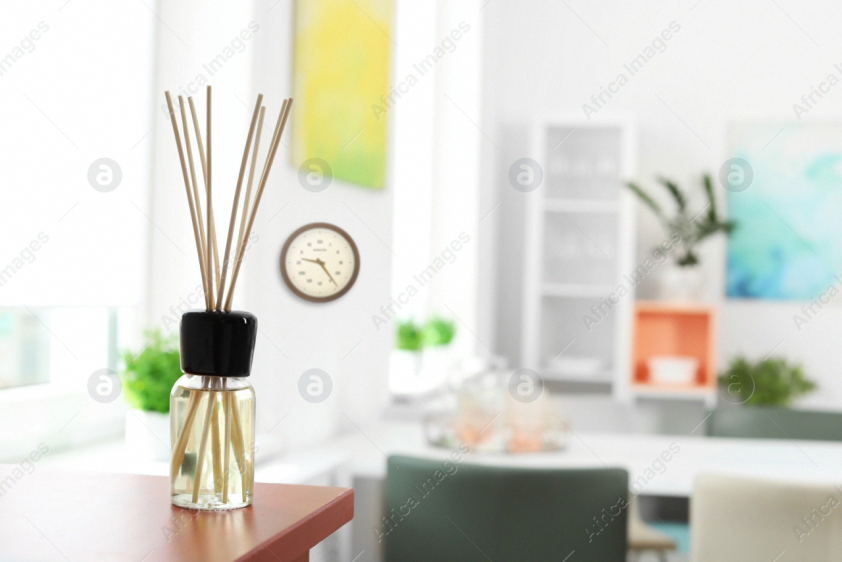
9:24
